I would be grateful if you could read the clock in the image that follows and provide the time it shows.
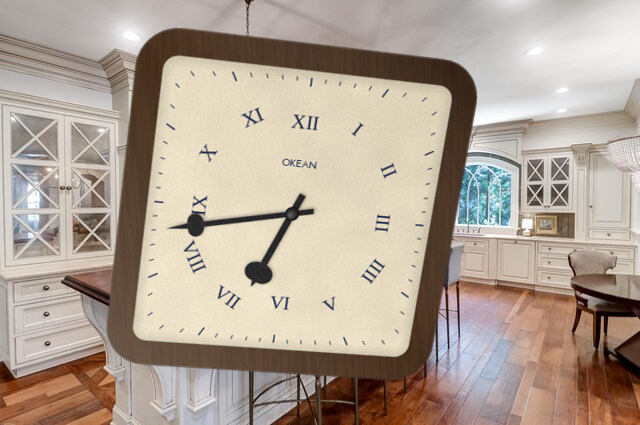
6:43
